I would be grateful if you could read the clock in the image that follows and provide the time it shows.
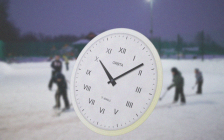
10:08
